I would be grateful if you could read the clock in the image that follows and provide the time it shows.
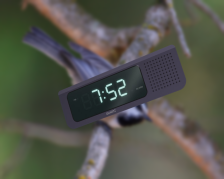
7:52
